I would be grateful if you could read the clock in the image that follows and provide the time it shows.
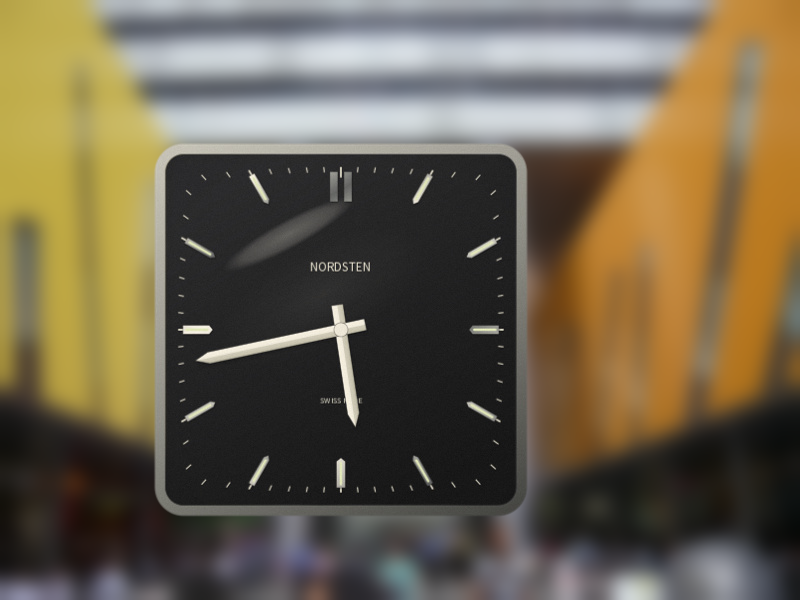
5:43
